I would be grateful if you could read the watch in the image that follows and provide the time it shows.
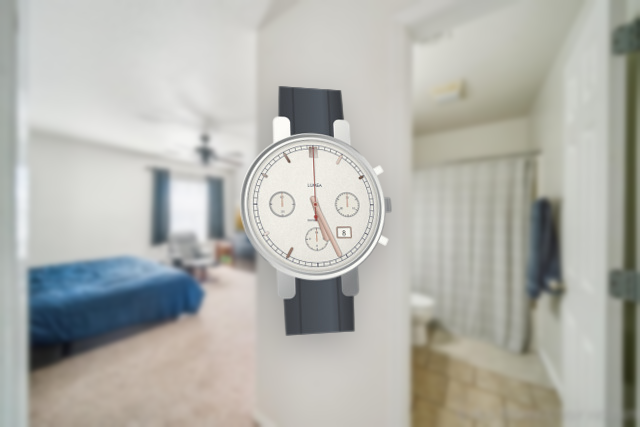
5:26
